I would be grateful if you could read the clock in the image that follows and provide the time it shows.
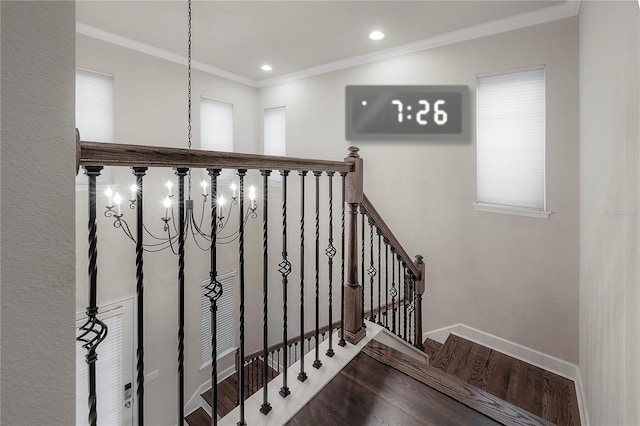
7:26
